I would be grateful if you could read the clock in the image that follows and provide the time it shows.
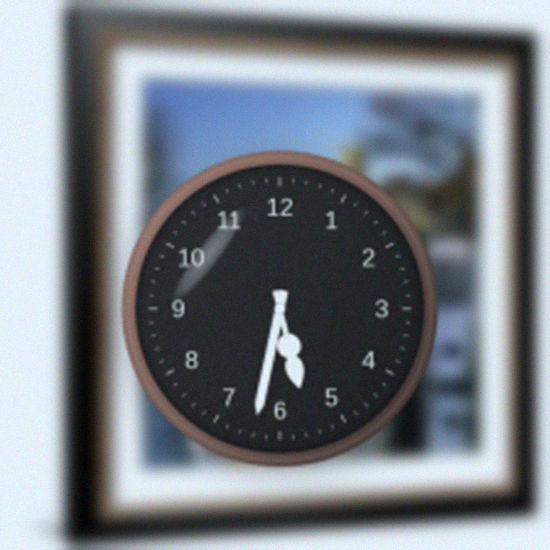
5:32
